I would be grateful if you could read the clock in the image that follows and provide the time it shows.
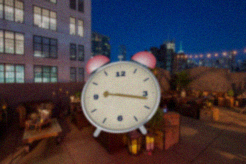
9:17
